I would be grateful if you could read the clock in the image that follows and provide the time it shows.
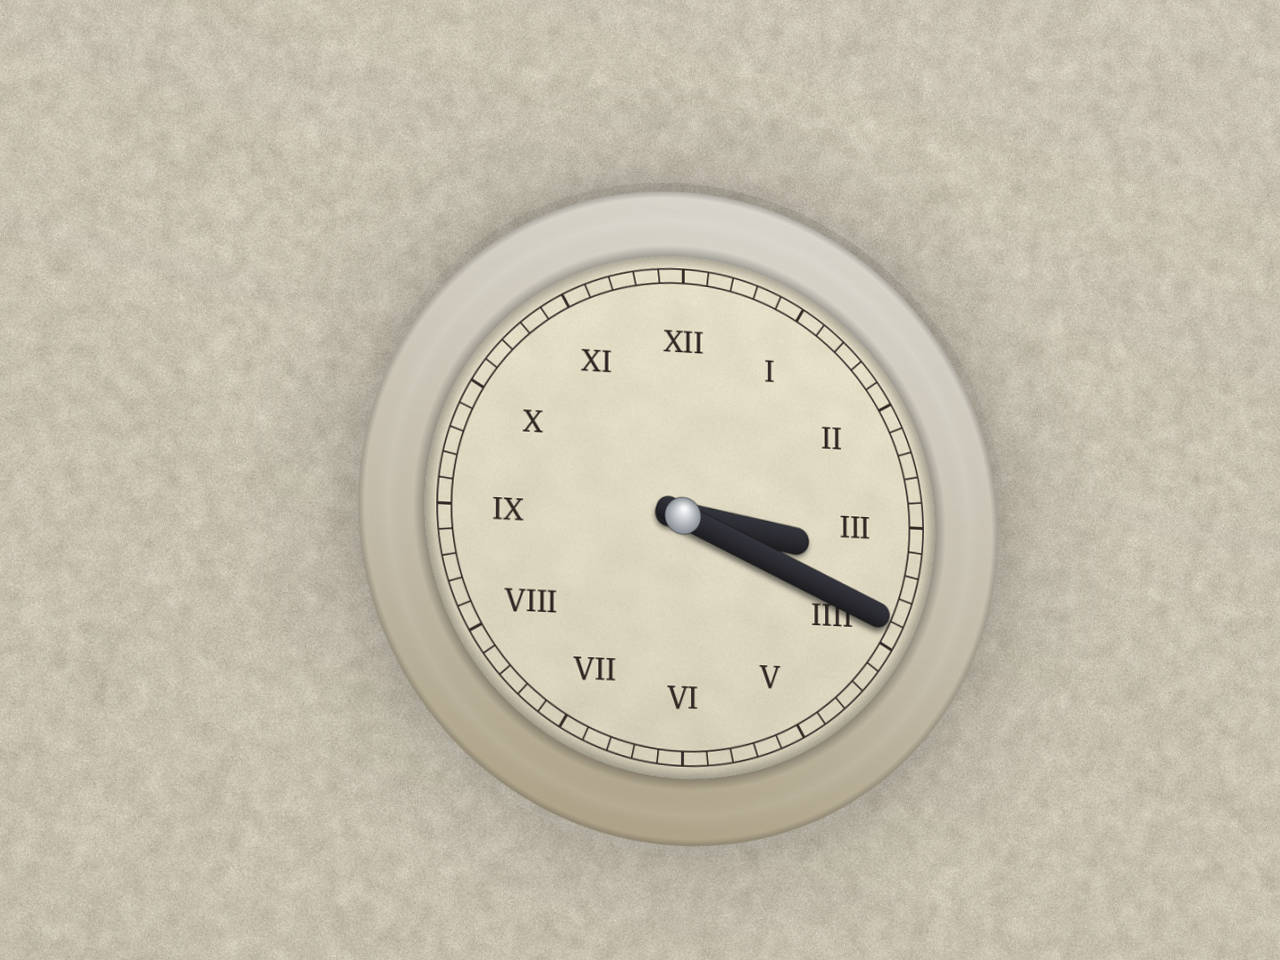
3:19
